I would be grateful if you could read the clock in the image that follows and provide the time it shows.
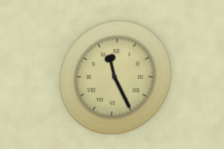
11:25
